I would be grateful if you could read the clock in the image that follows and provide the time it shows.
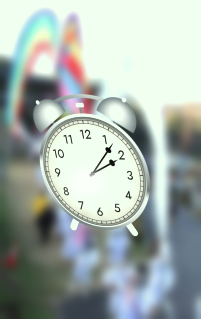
2:07
